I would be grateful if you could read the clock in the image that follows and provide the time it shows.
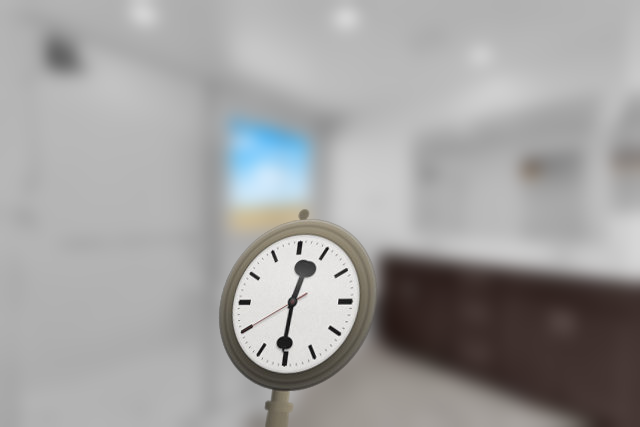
12:30:40
